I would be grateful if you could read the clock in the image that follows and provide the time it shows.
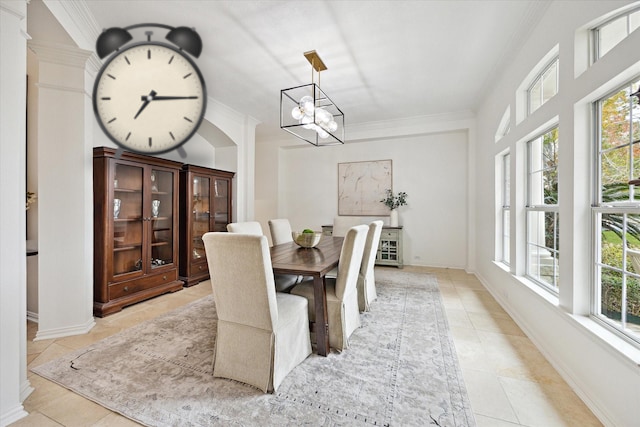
7:15
